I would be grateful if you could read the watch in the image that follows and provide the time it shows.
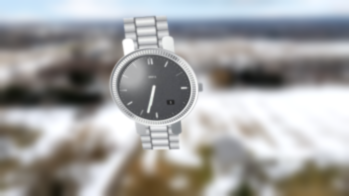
6:33
